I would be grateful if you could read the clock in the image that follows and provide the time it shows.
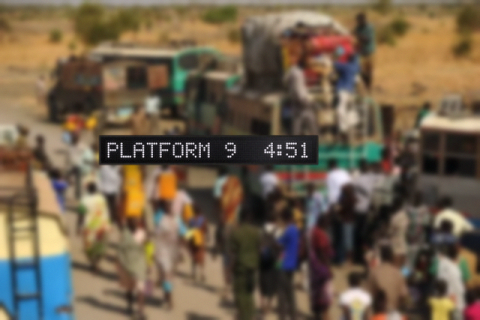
4:51
